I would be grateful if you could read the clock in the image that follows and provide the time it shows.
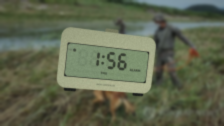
1:56
